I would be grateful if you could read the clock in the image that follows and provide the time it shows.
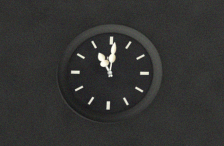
11:01
